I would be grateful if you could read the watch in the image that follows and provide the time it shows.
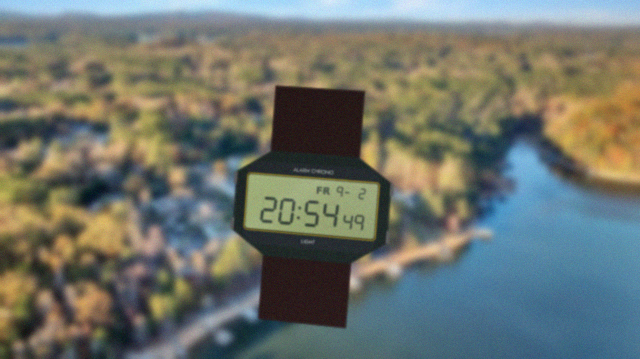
20:54:49
